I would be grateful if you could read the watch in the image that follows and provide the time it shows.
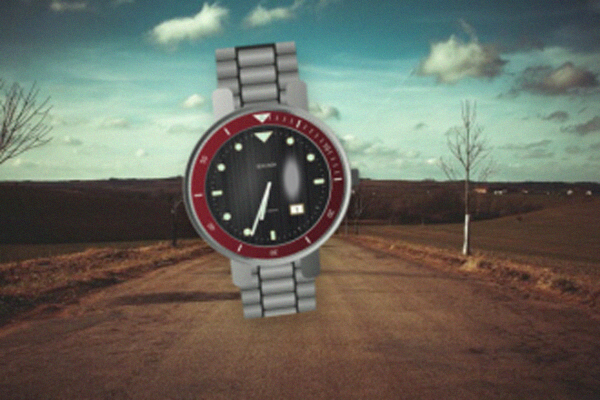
6:34
